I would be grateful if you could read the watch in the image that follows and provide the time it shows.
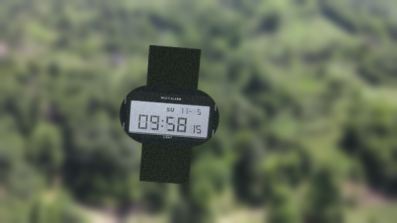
9:58:15
